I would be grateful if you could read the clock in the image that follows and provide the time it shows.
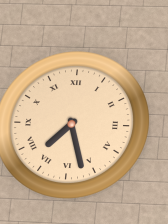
7:27
